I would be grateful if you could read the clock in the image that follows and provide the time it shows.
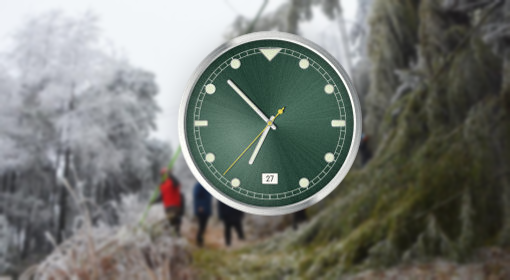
6:52:37
